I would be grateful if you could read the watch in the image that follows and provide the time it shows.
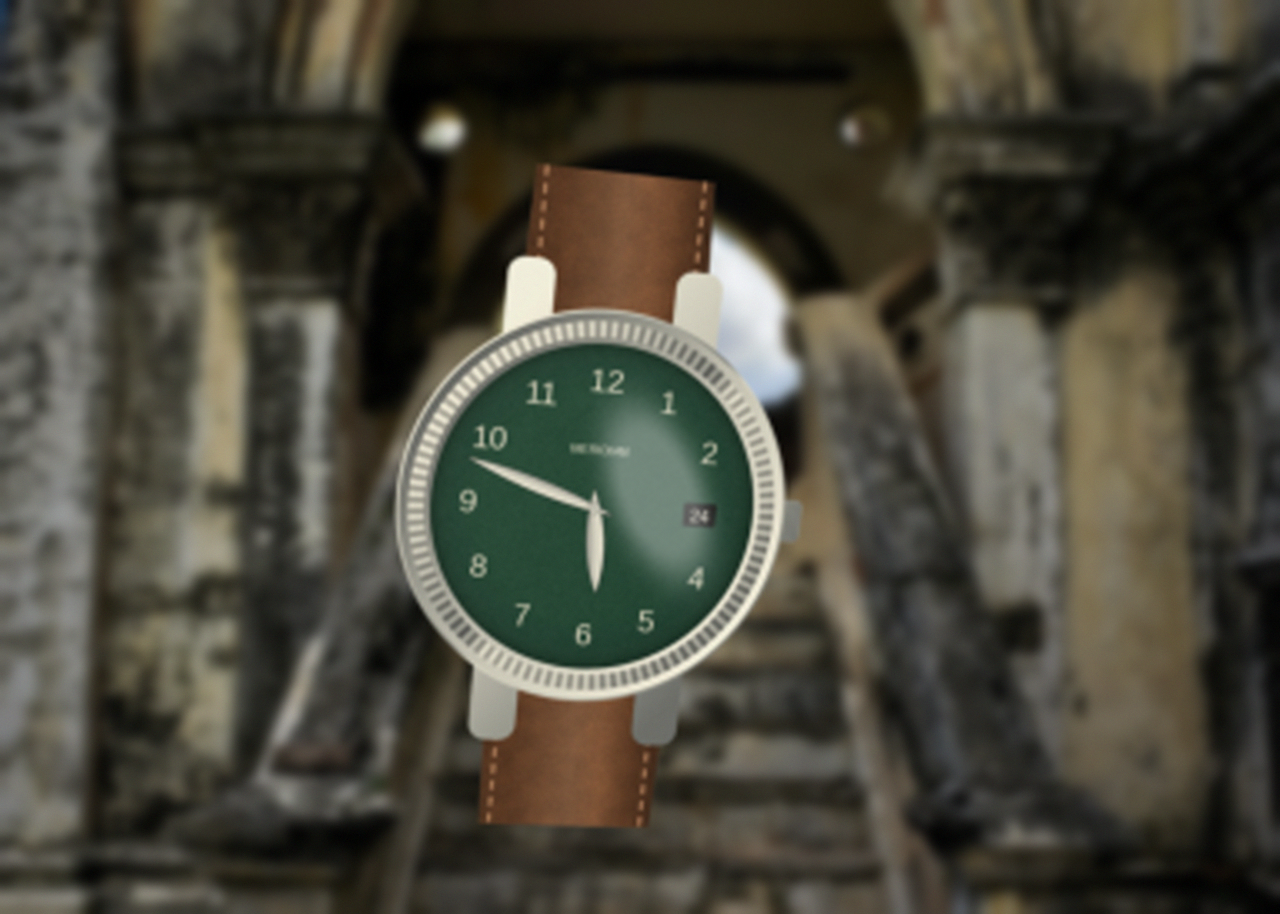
5:48
